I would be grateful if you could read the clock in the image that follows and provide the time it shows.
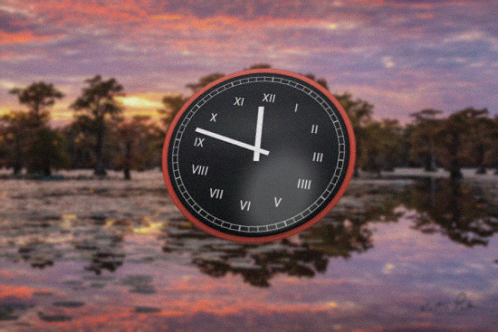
11:47
